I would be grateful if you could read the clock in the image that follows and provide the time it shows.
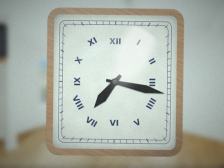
7:17
